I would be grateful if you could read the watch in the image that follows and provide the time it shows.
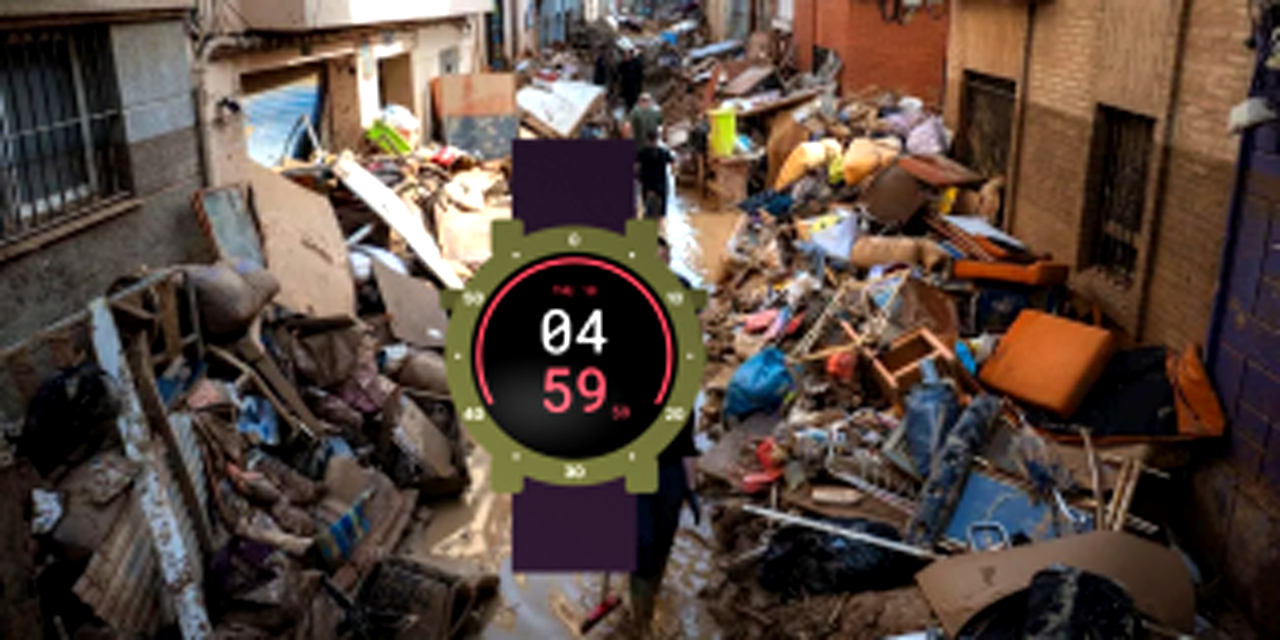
4:59
